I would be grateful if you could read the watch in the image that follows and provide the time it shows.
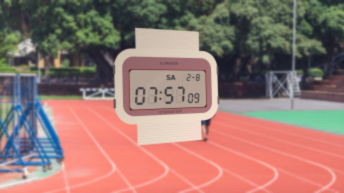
7:57:09
